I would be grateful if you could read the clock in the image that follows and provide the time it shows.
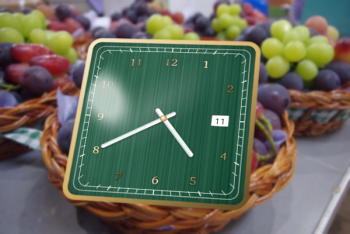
4:40
